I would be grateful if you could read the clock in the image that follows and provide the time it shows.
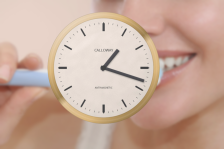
1:18
